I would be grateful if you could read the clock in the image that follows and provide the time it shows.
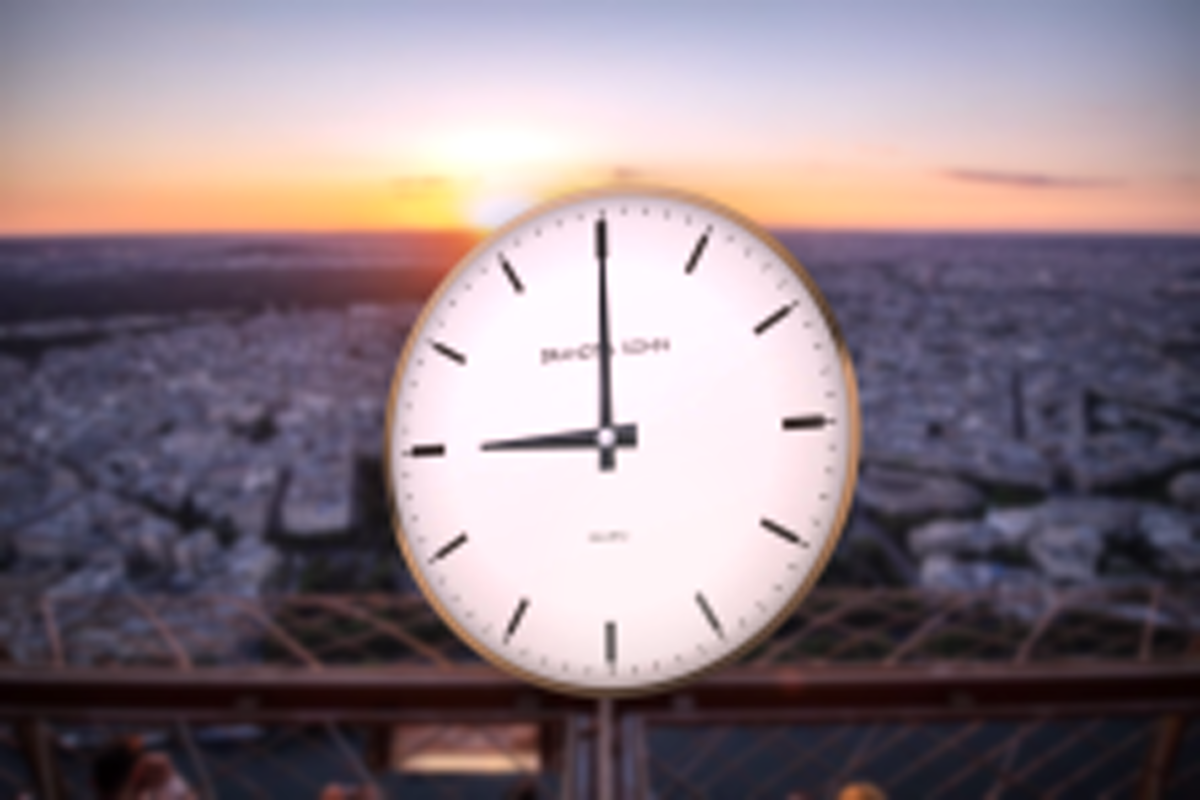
9:00
